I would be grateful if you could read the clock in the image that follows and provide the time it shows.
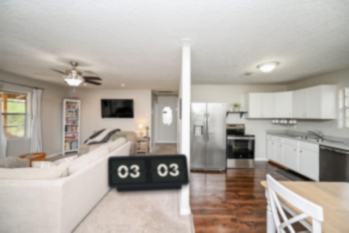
3:03
